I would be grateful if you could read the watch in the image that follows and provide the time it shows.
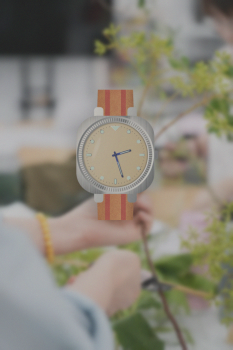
2:27
